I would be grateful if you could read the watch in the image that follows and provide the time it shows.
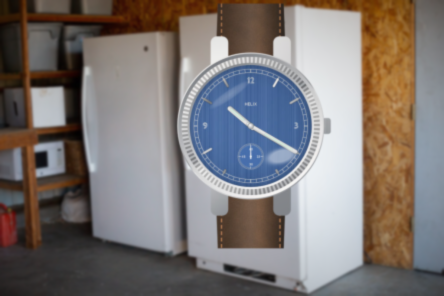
10:20
